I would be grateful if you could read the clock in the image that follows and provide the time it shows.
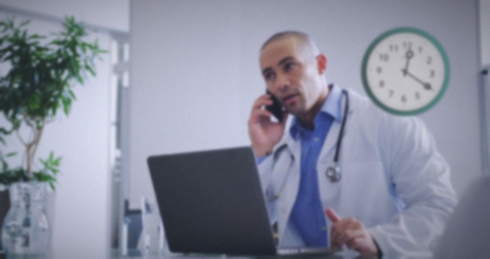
12:20
